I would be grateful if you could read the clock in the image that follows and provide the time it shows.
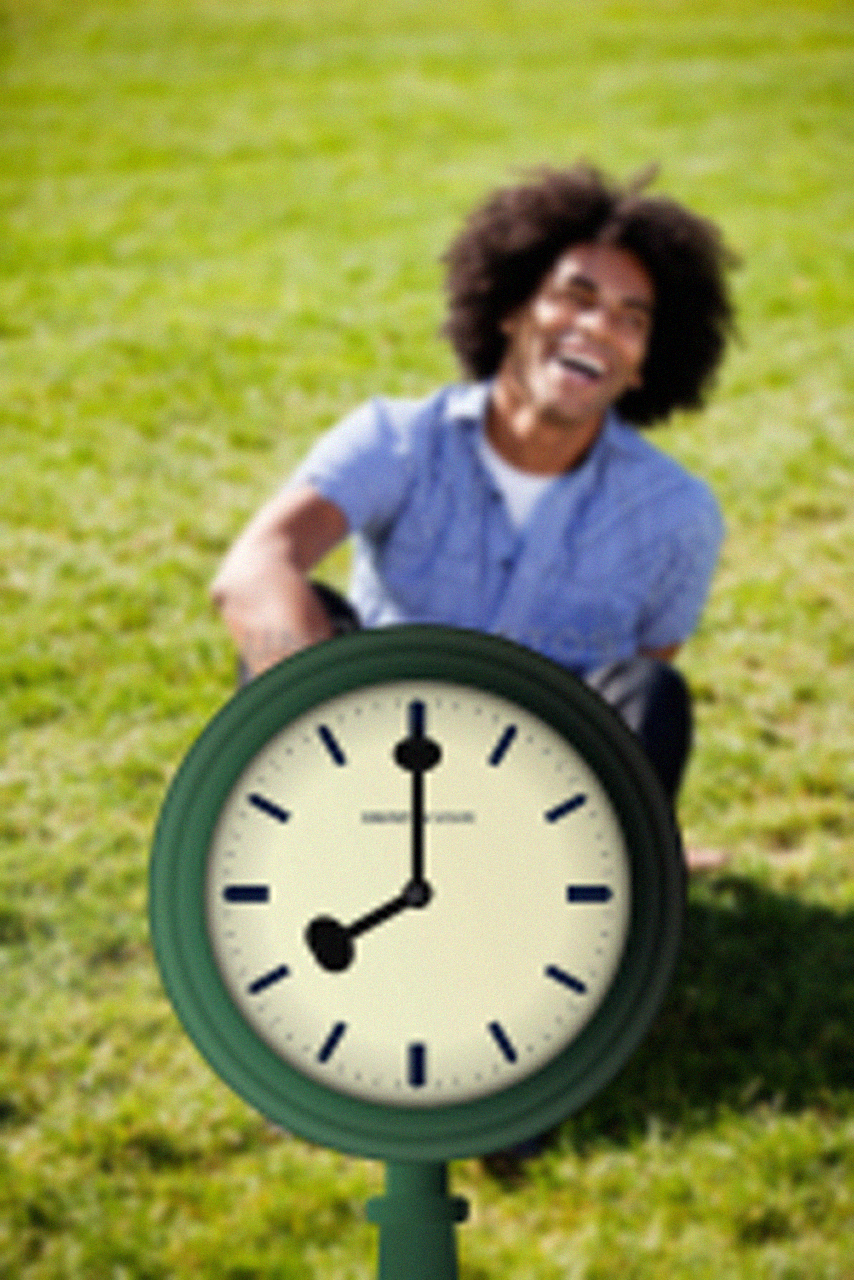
8:00
